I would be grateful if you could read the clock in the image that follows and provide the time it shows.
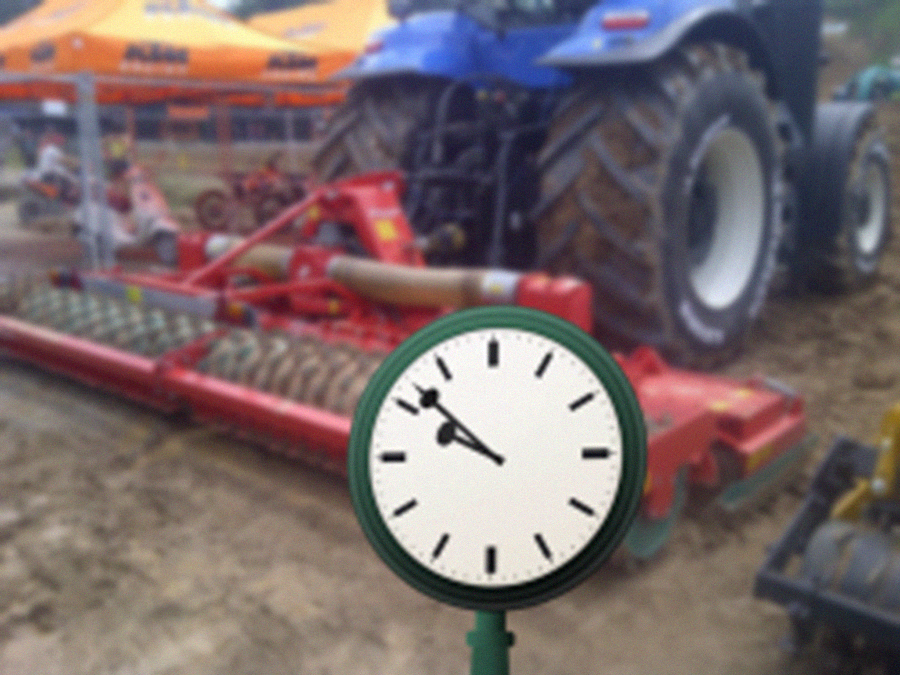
9:52
